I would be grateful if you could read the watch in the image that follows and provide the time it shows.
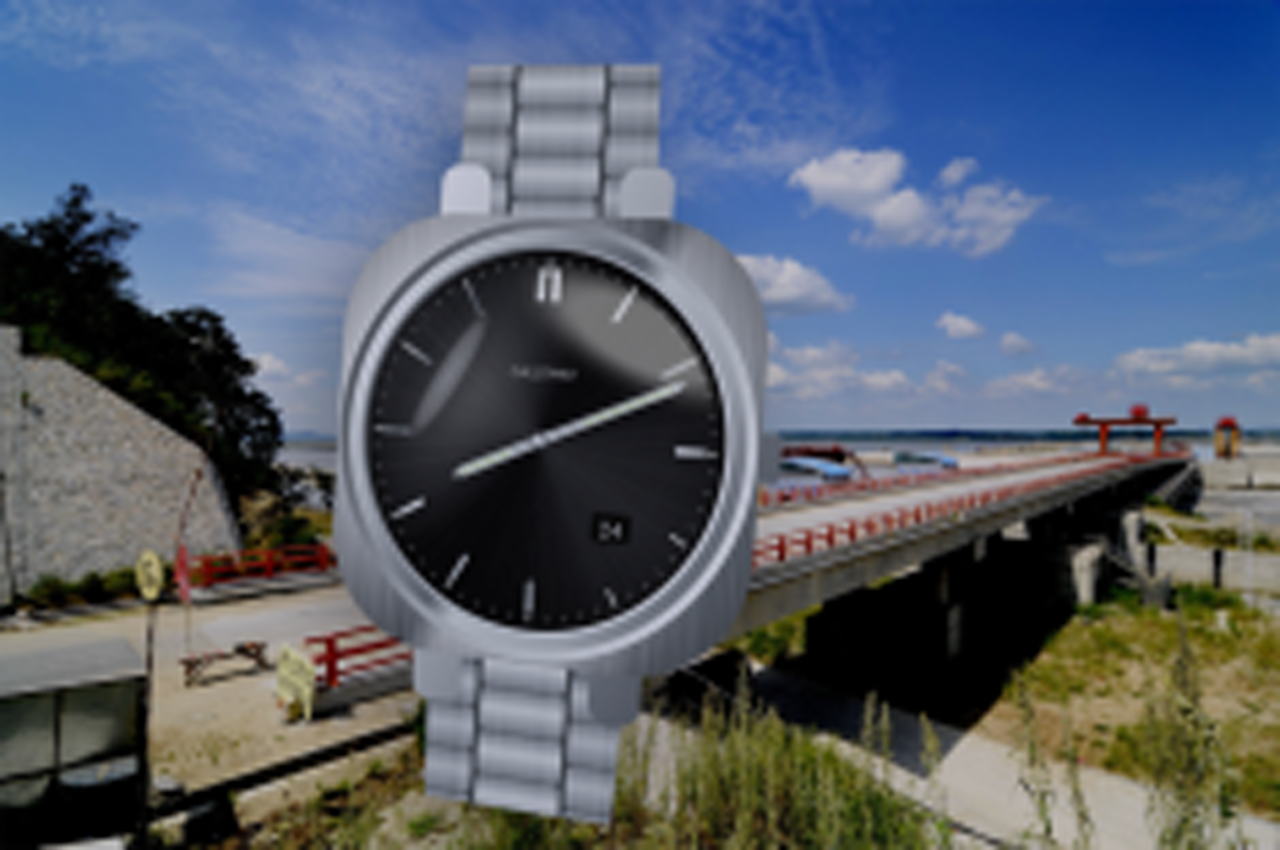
8:11
